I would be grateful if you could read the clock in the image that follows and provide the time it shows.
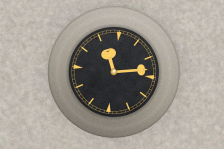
11:13
